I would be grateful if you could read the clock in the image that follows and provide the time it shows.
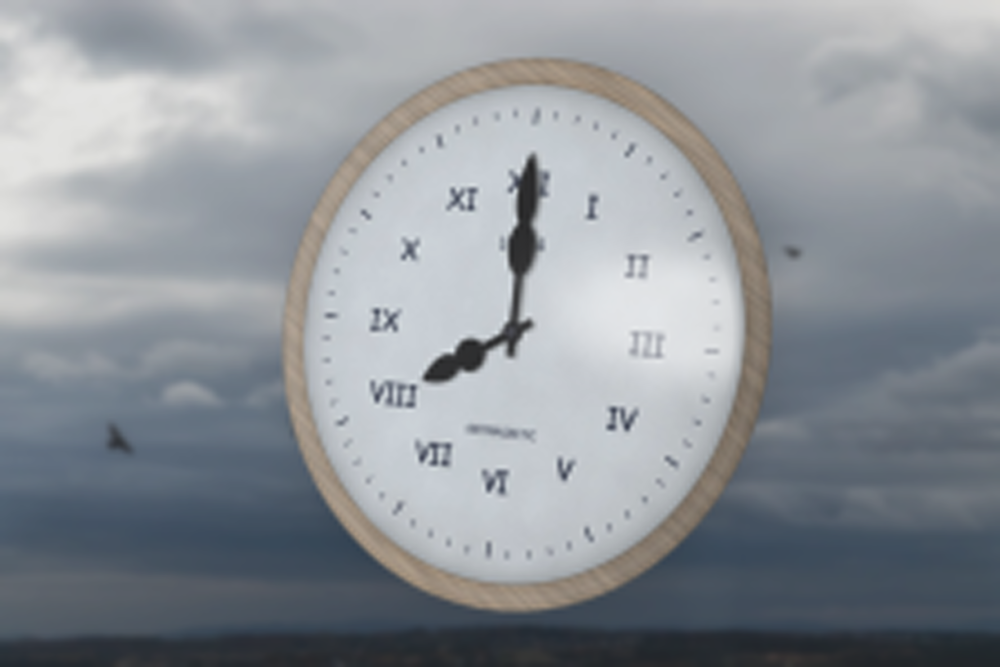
8:00
